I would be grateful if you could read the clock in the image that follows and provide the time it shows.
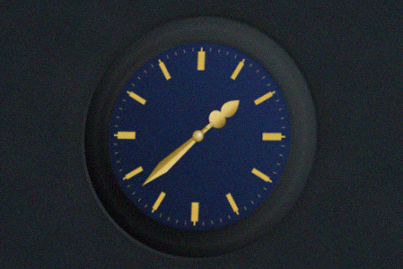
1:38
